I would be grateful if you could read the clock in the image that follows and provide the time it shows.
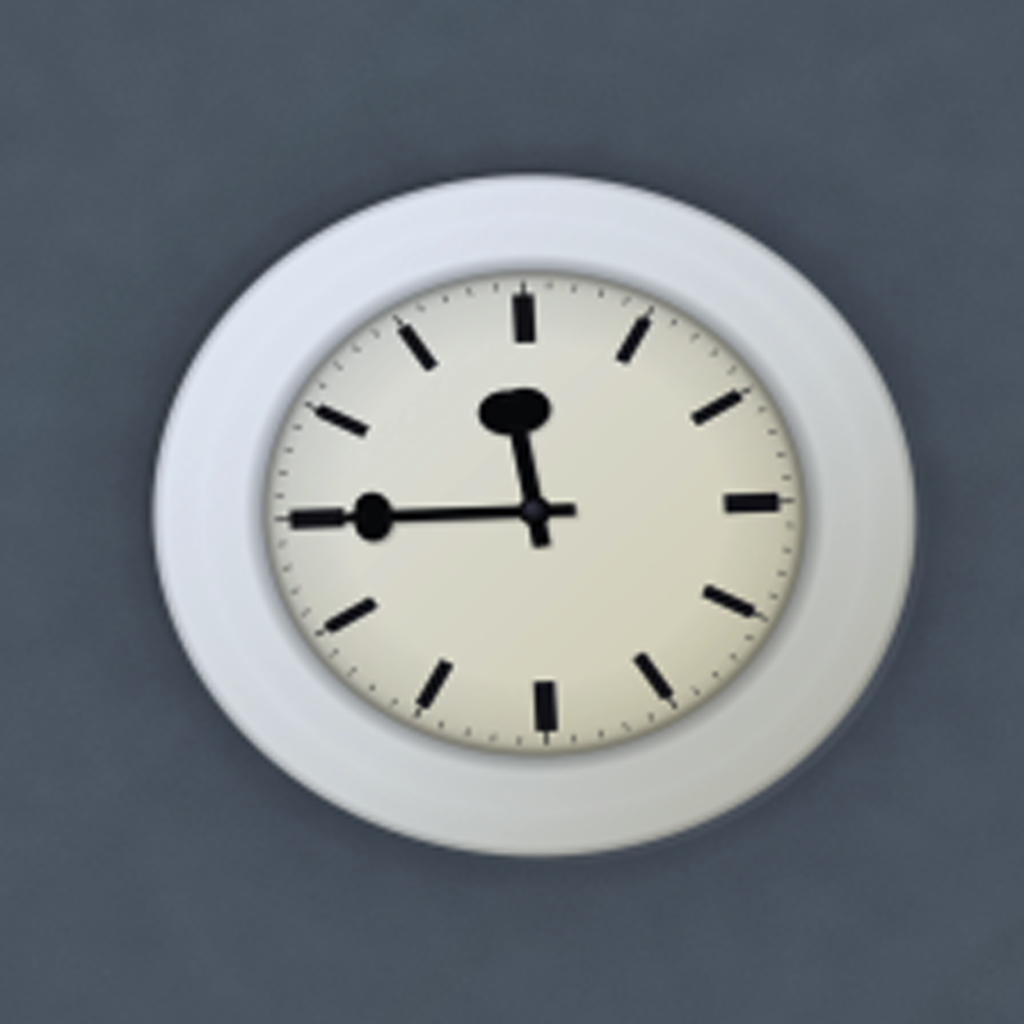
11:45
